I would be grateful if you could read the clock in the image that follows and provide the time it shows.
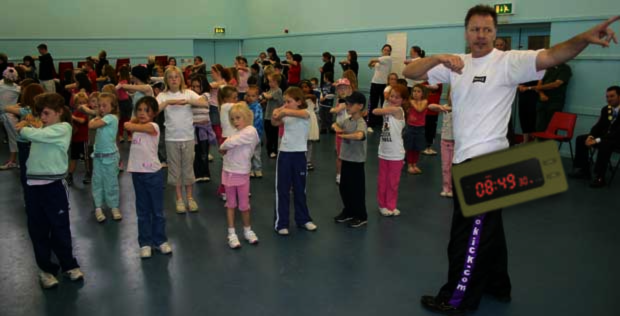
8:49
